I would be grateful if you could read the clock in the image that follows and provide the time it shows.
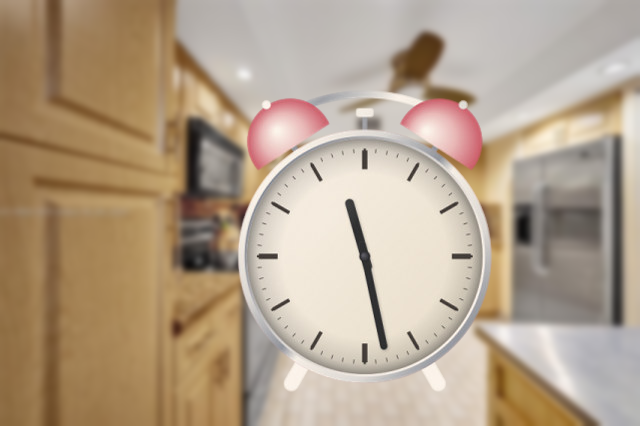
11:28
